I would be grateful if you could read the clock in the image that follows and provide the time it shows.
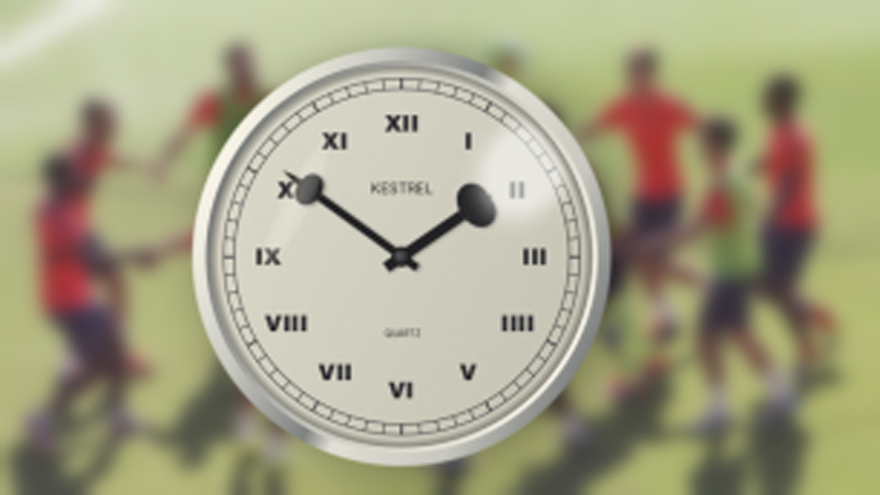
1:51
